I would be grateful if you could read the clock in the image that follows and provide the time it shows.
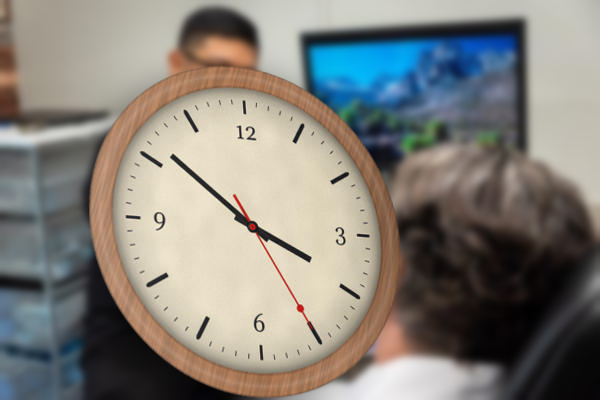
3:51:25
